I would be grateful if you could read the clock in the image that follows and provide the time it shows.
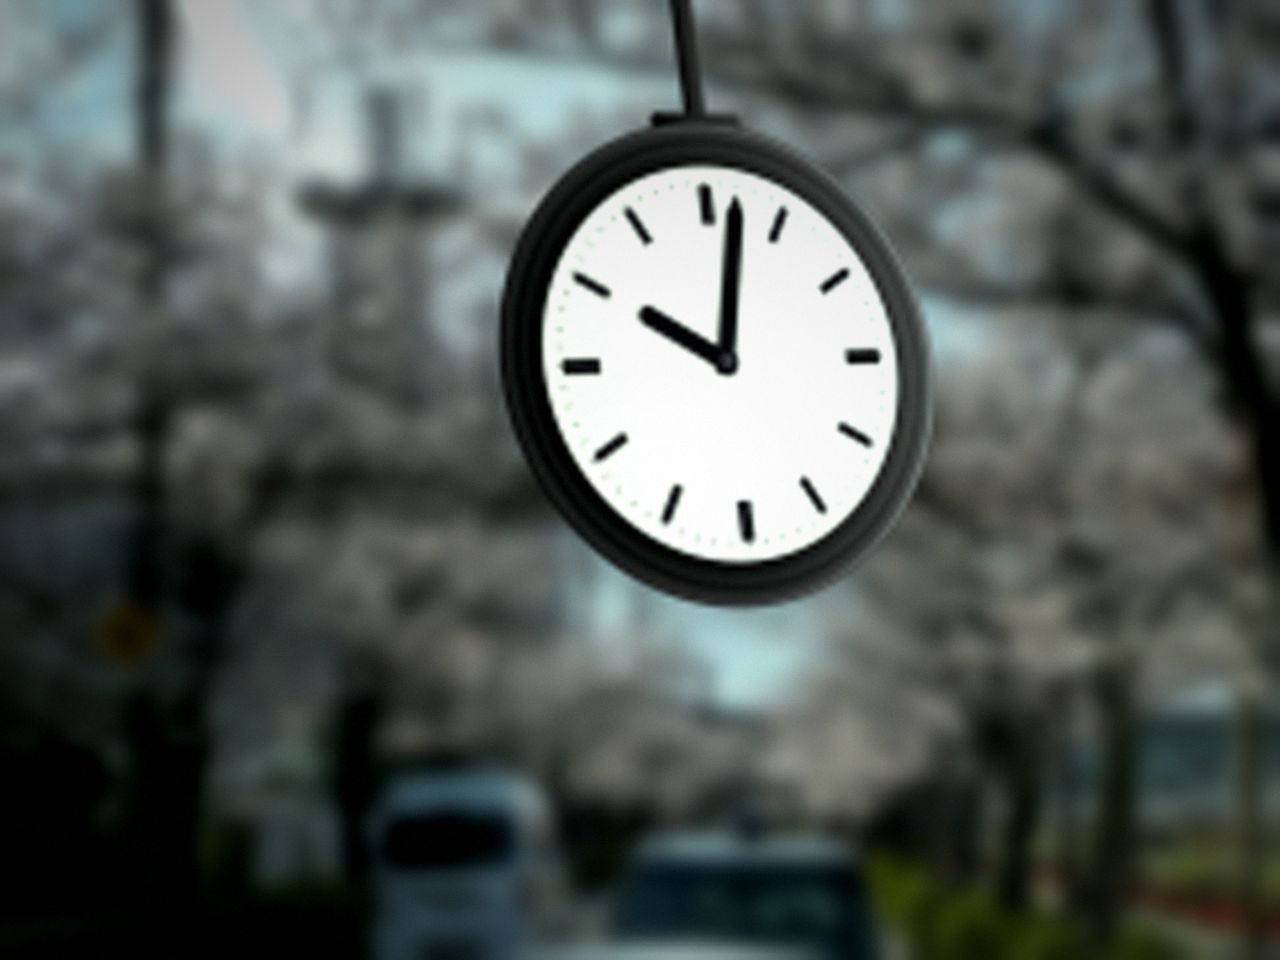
10:02
